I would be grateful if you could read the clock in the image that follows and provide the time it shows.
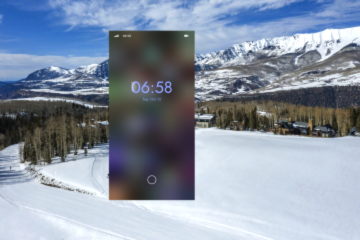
6:58
